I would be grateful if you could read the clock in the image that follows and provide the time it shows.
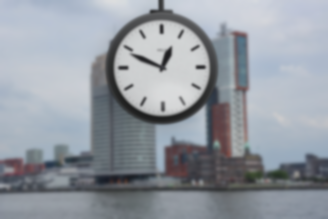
12:49
